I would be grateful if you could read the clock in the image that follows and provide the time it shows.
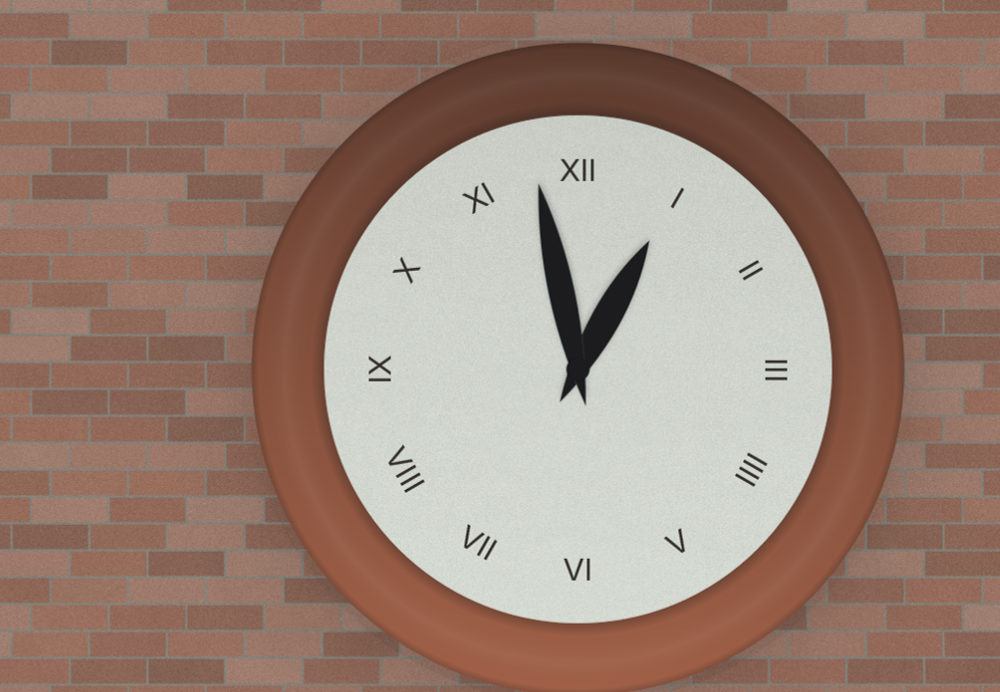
12:58
